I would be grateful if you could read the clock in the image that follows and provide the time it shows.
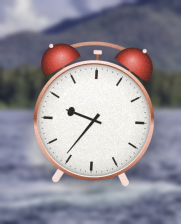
9:36
